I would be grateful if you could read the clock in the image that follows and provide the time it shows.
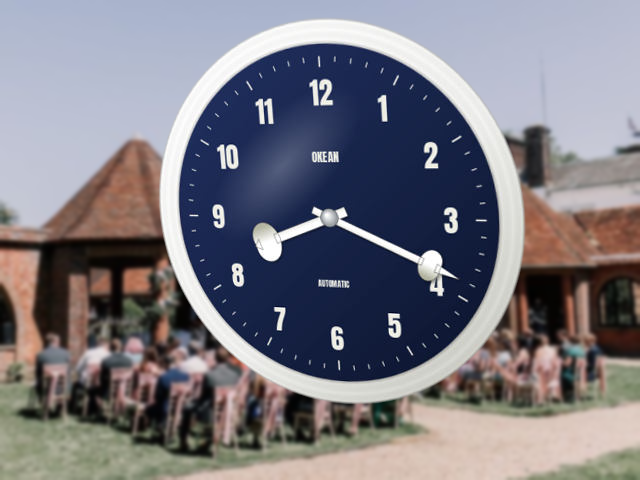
8:19
